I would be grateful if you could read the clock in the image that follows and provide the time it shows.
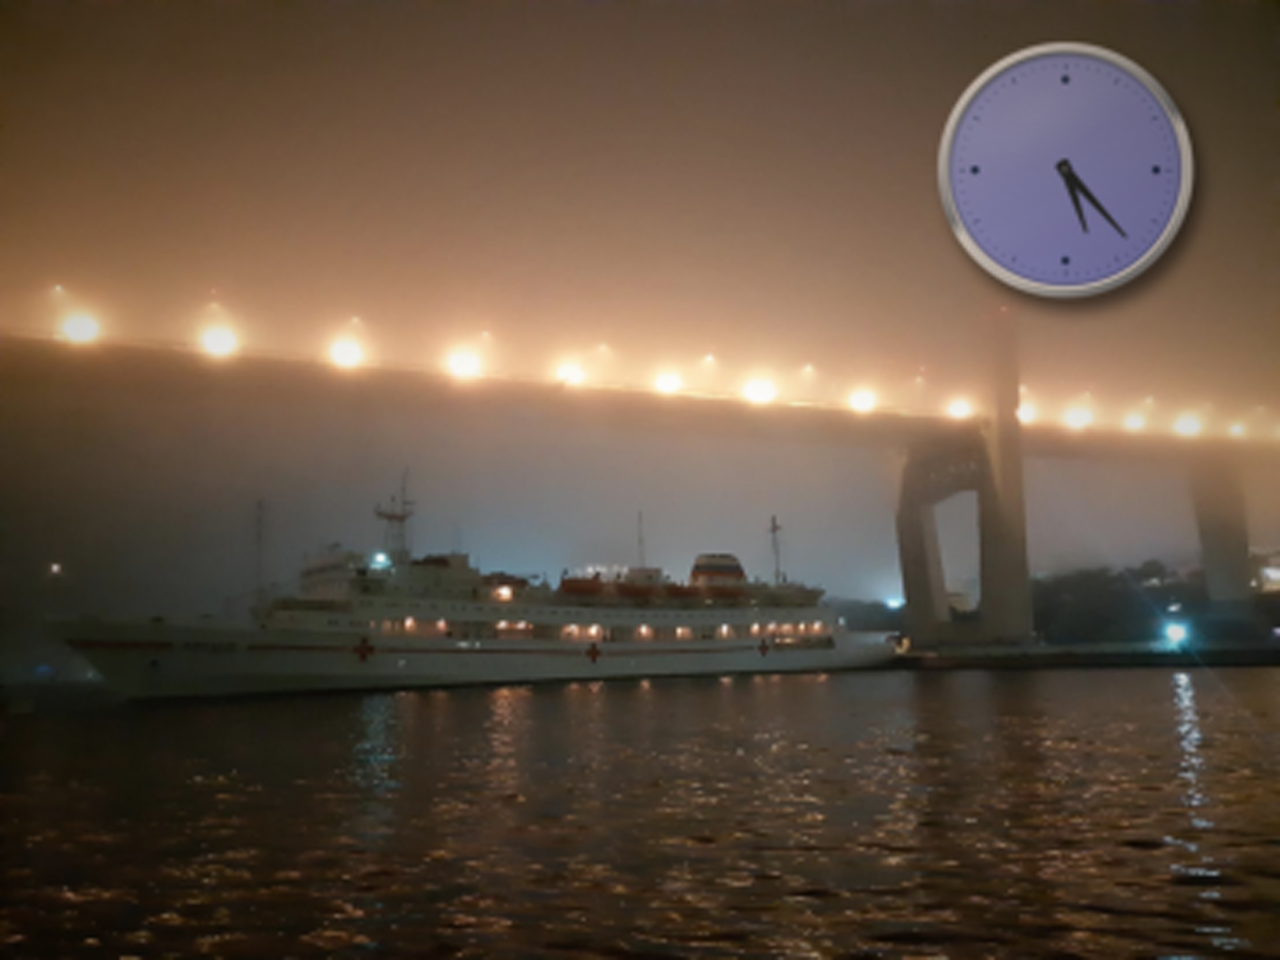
5:23
